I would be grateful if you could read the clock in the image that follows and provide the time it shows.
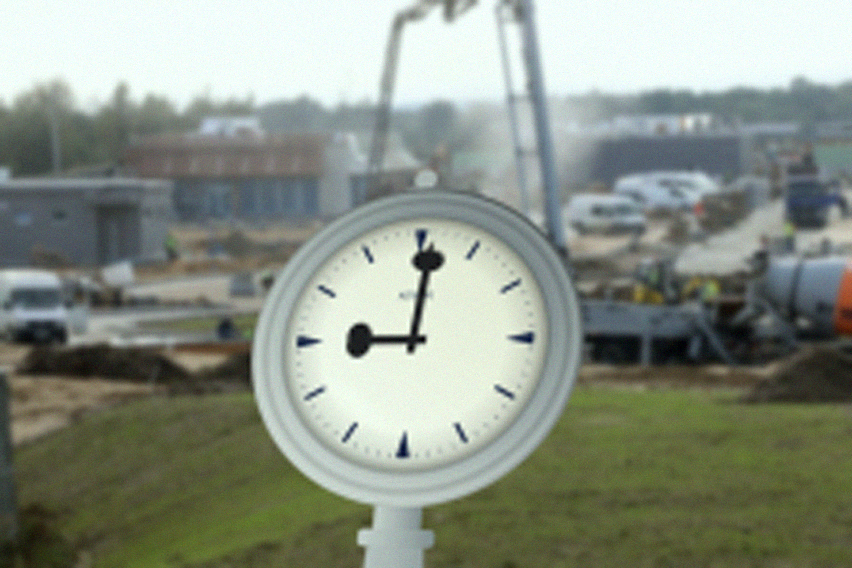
9:01
